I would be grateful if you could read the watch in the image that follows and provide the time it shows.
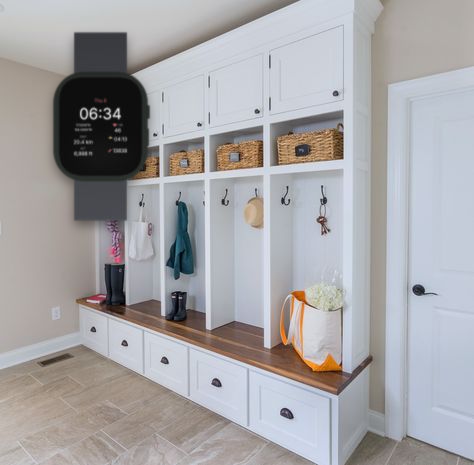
6:34
